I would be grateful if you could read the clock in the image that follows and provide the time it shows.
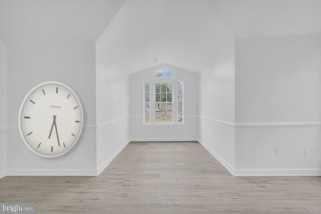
6:27
